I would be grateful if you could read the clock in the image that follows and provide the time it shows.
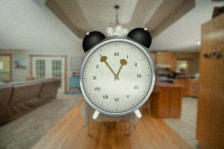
12:54
